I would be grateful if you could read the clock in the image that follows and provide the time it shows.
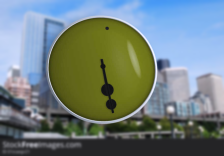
5:27
